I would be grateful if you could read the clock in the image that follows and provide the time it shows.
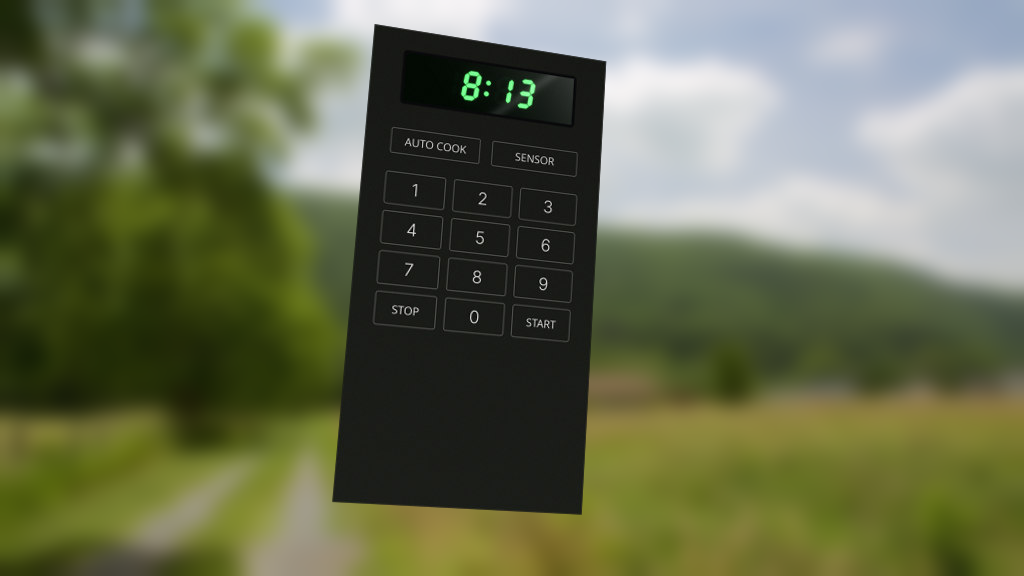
8:13
